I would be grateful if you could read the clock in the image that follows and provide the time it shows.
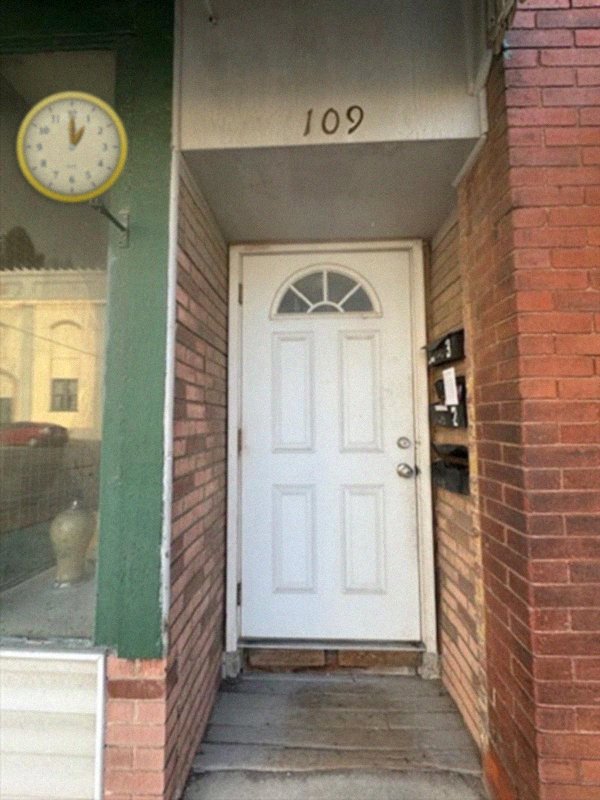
1:00
